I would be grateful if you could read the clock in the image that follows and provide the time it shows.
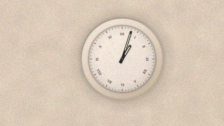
1:03
